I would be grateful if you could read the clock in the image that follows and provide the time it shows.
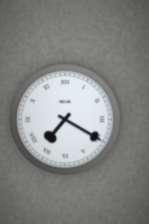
7:20
